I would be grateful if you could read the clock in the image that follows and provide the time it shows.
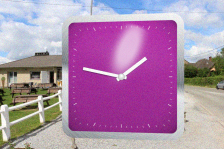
1:47
